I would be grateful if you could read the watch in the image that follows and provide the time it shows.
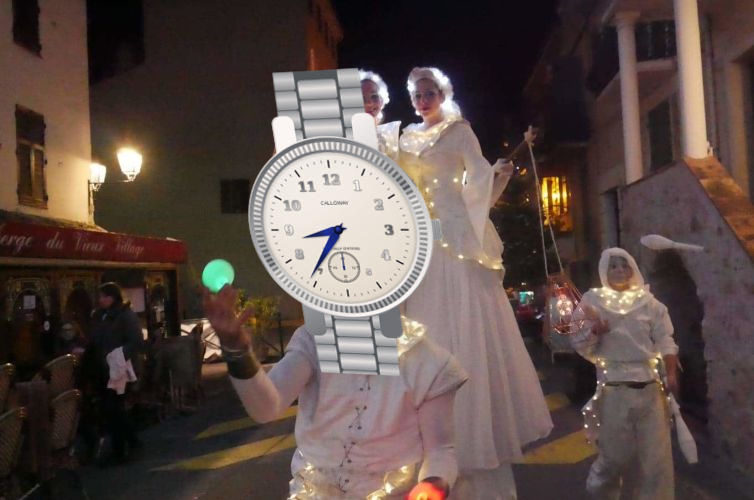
8:36
